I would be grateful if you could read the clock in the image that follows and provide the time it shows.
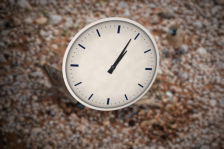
1:04
